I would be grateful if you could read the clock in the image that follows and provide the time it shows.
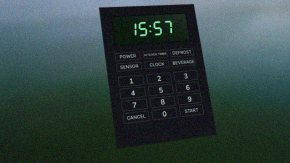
15:57
